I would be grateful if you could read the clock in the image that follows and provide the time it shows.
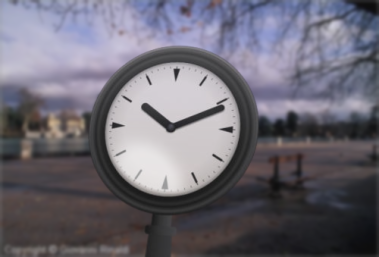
10:11
